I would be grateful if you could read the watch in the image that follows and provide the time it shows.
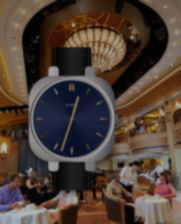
12:33
